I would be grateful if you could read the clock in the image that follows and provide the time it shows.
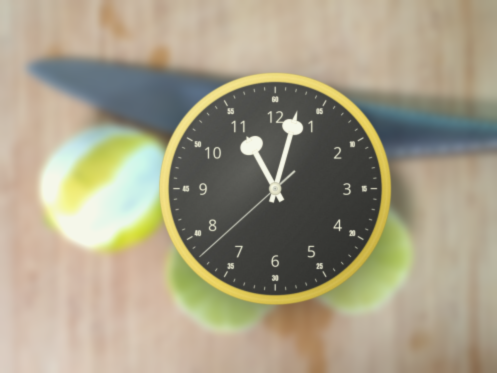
11:02:38
